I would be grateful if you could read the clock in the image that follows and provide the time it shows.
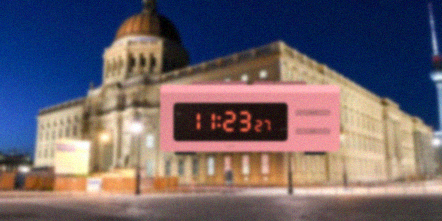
11:23
